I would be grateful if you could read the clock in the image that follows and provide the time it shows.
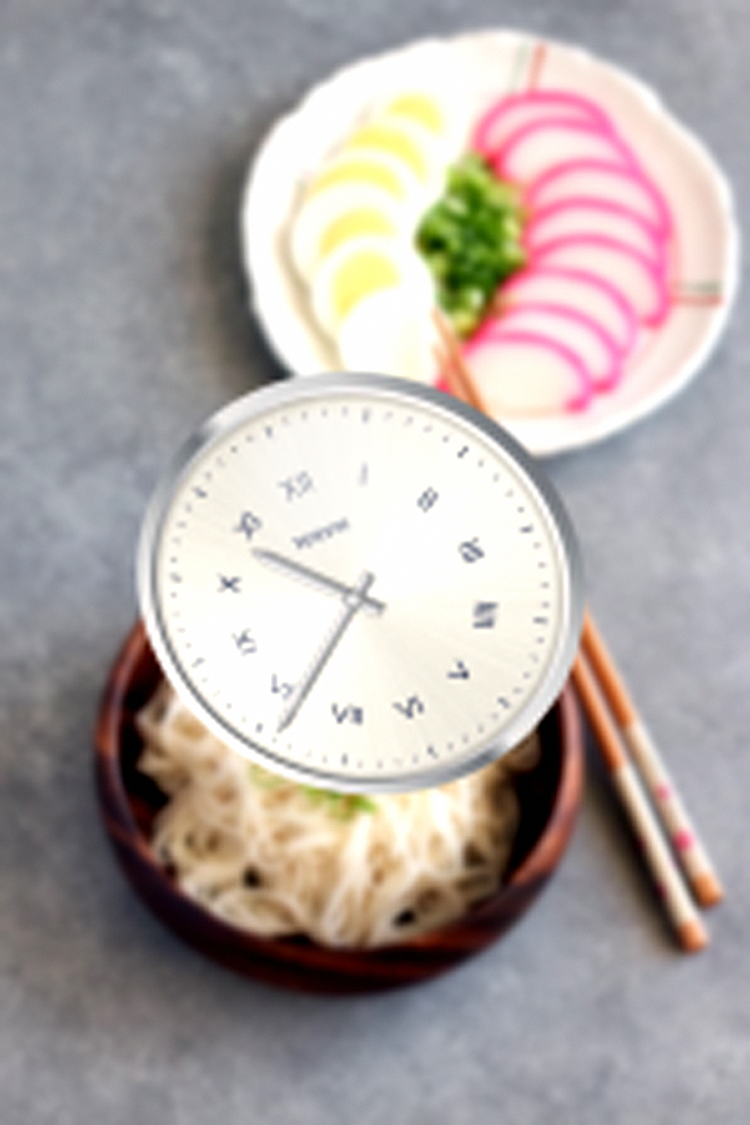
10:39
